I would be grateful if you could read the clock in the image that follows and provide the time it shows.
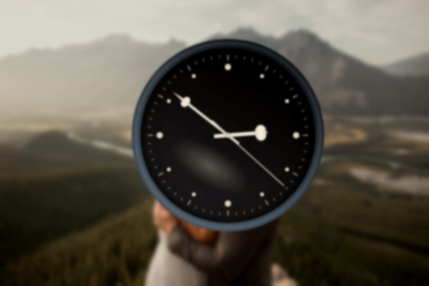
2:51:22
